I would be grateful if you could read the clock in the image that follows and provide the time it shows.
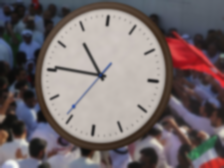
10:45:36
